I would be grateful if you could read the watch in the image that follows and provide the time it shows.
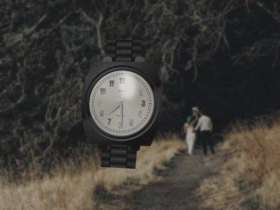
7:29
